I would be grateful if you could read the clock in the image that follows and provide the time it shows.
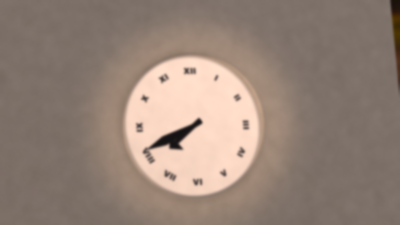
7:41
